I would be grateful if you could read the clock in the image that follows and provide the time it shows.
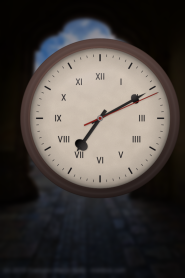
7:10:11
